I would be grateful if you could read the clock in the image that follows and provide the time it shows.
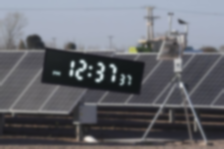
12:37
